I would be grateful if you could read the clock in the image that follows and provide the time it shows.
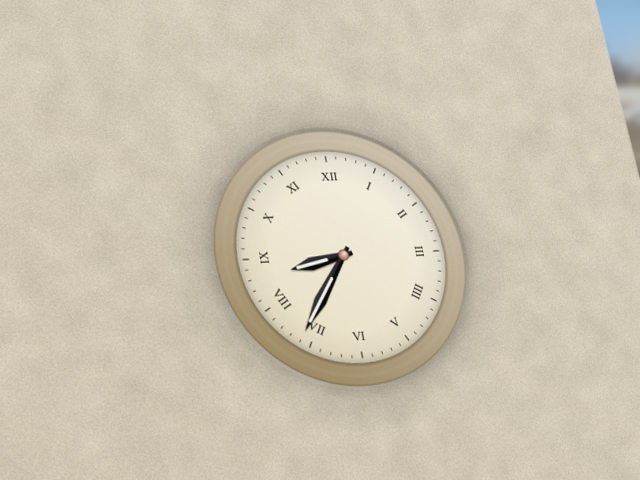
8:36
